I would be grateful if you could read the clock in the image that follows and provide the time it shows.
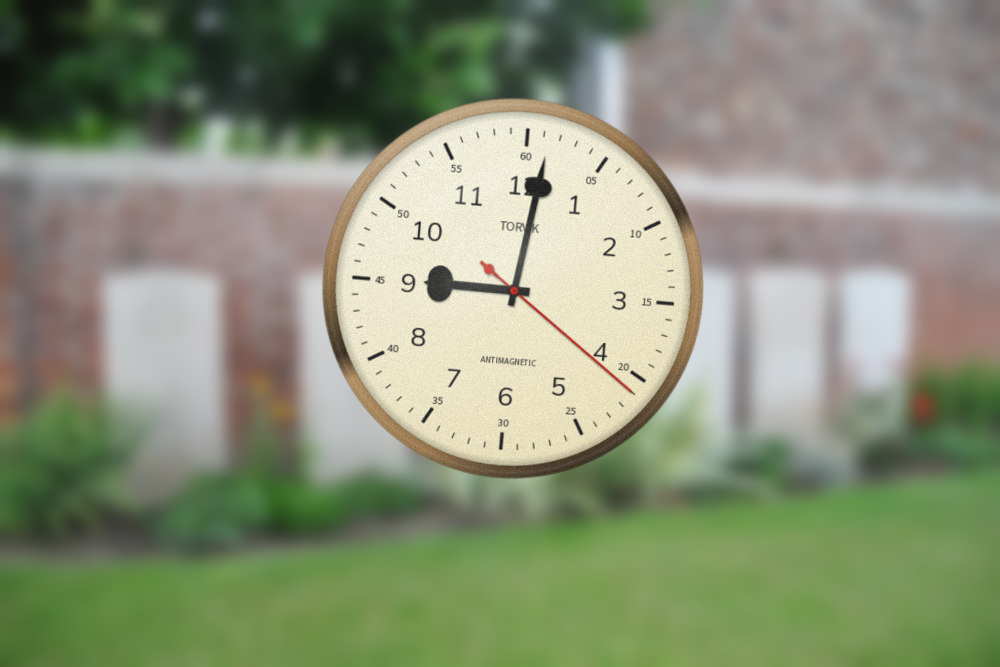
9:01:21
